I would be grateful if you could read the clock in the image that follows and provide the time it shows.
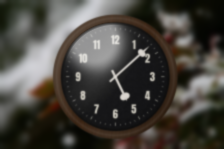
5:08
